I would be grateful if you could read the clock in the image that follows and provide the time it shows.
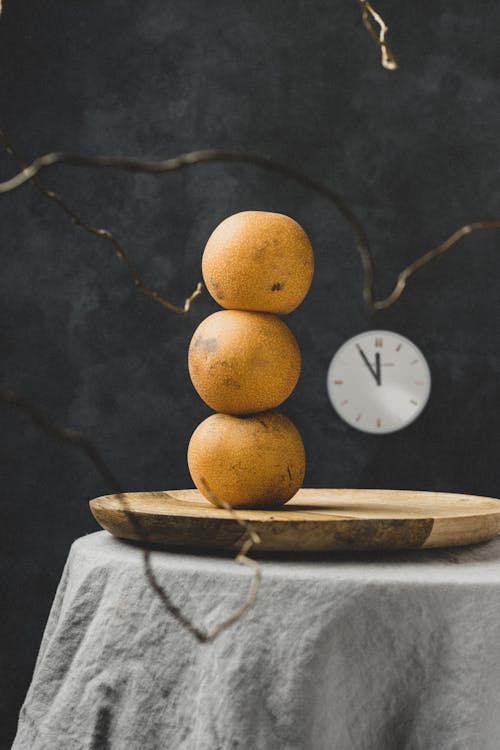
11:55
